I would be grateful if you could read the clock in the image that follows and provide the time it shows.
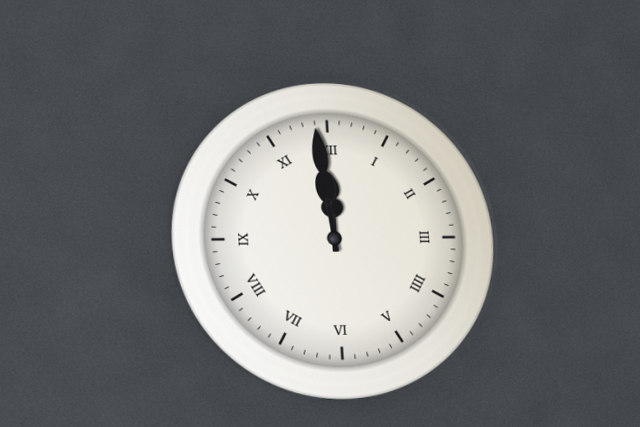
11:59
